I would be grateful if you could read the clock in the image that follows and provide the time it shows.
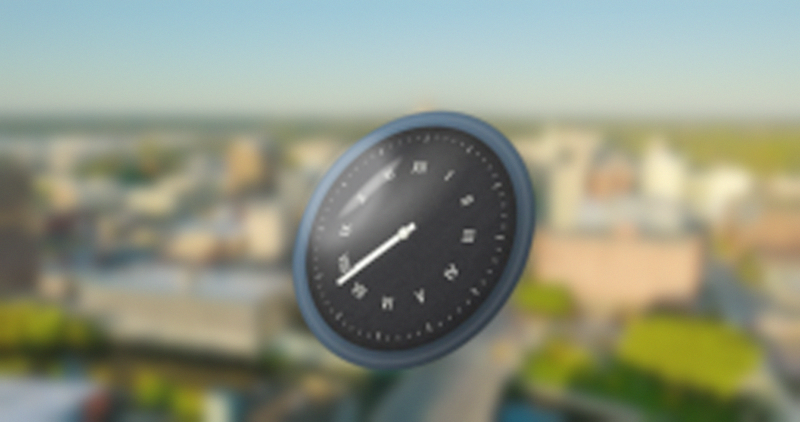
7:38
